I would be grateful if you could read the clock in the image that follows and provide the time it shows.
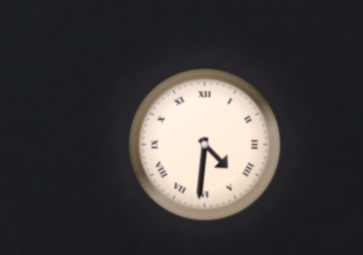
4:31
